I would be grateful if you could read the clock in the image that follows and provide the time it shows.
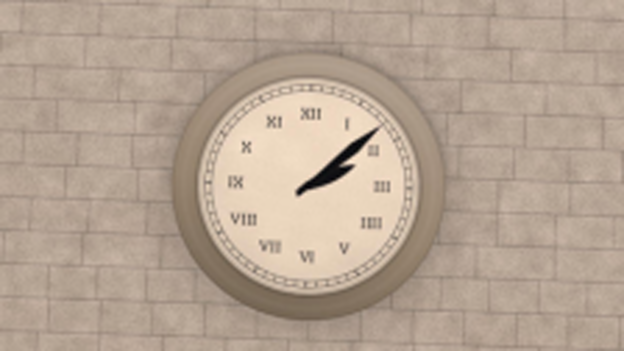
2:08
